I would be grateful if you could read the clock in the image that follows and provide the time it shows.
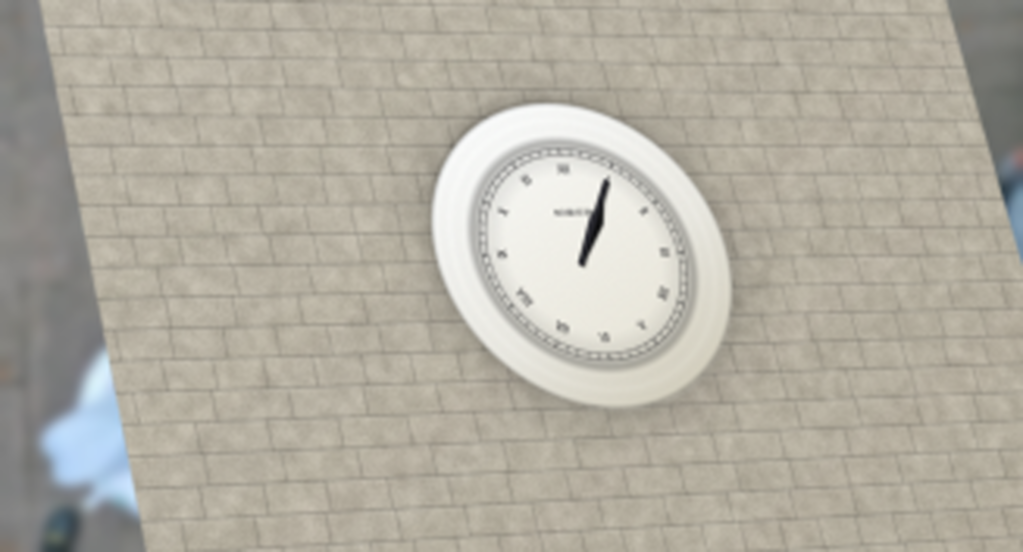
1:05
